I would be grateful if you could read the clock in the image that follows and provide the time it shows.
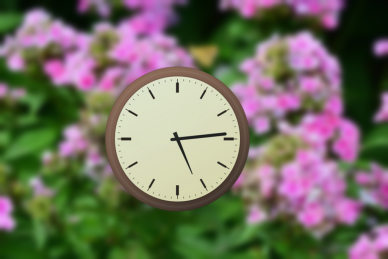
5:14
